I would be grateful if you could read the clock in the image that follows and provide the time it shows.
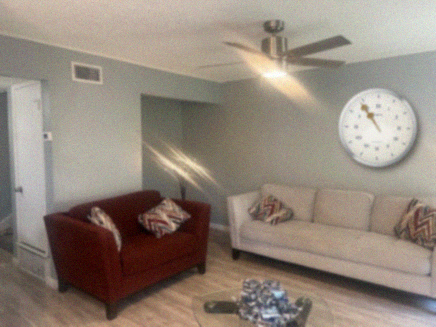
10:54
